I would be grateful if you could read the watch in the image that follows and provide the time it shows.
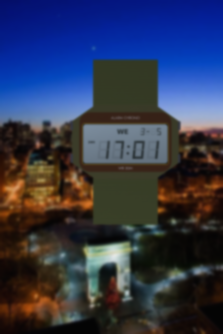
17:01
